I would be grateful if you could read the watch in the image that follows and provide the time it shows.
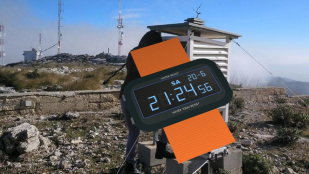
21:24:56
